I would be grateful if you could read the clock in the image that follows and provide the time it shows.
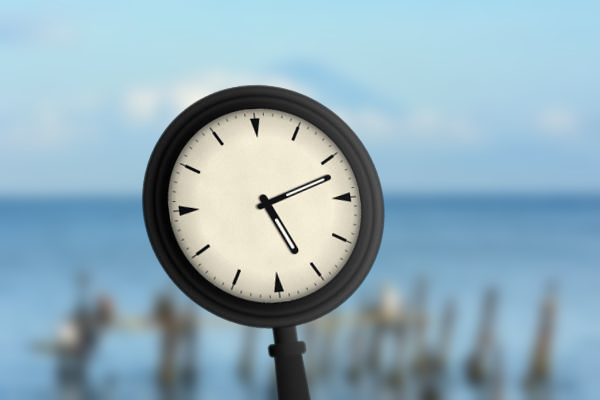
5:12
